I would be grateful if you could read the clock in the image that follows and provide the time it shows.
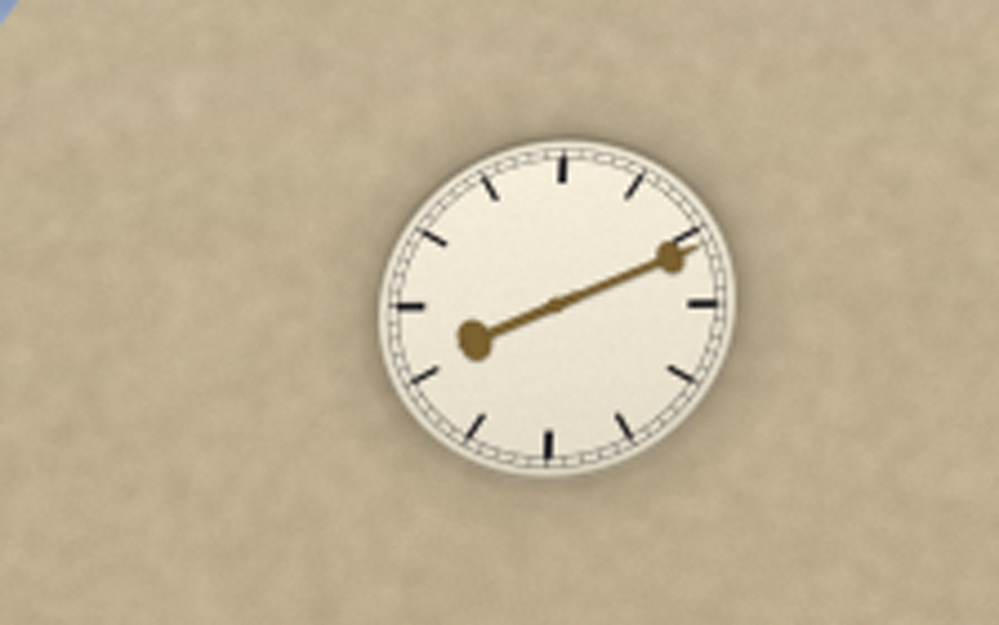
8:11
